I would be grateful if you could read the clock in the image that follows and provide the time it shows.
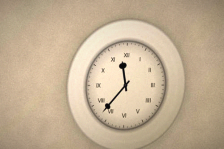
11:37
